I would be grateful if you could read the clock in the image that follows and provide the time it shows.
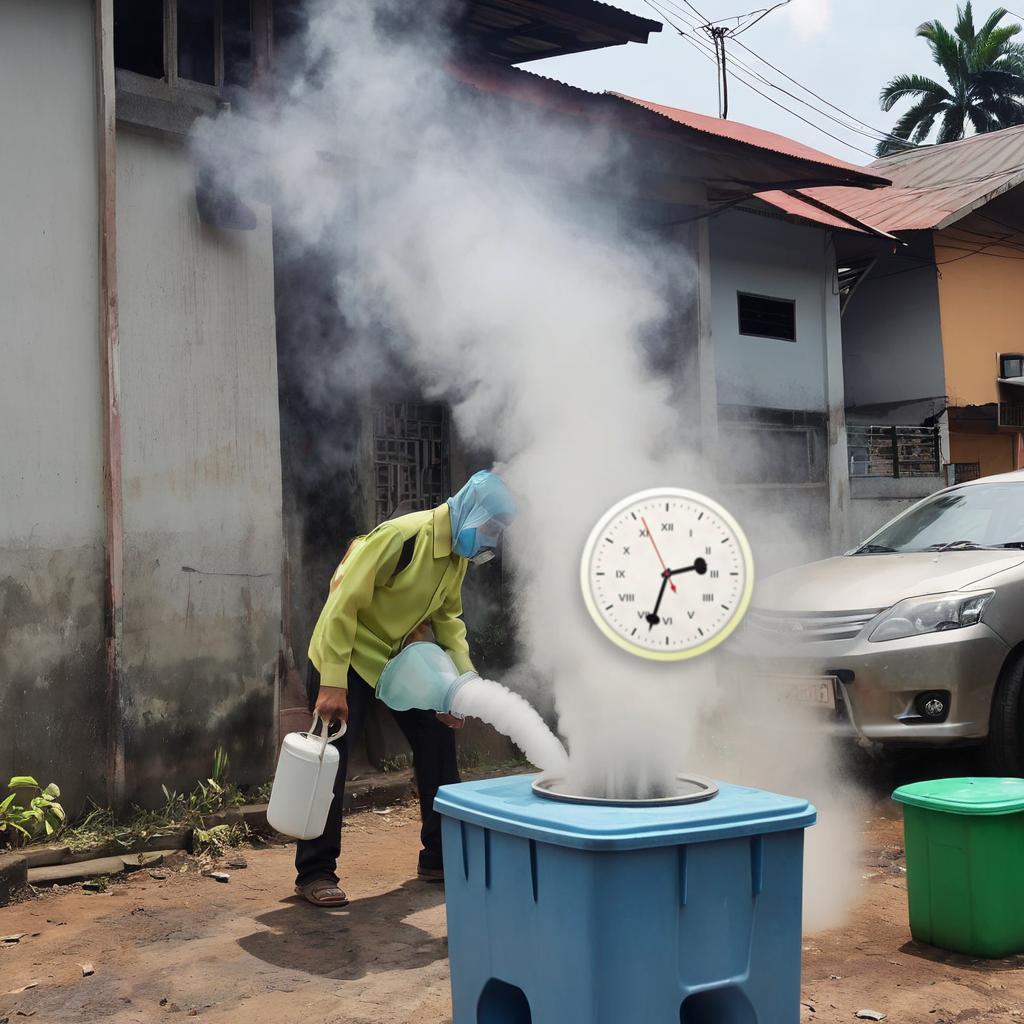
2:32:56
